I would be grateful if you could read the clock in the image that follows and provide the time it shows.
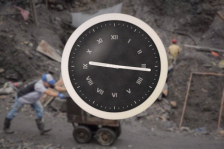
9:16
